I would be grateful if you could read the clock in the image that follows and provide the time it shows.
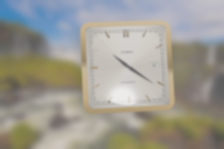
10:21
